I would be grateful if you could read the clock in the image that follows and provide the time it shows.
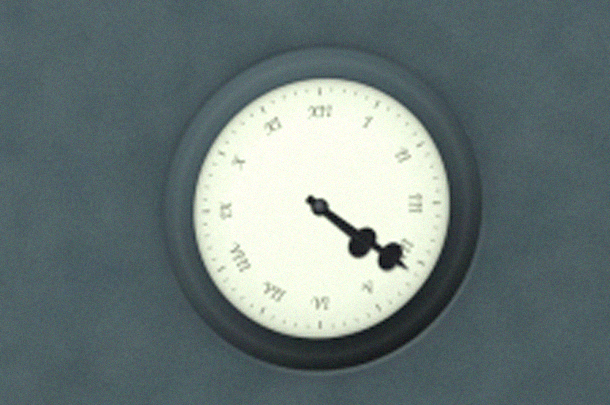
4:21
